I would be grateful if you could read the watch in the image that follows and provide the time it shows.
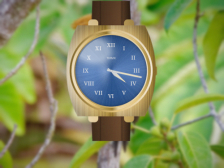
4:17
